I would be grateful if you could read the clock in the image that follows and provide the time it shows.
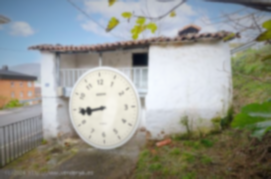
8:44
